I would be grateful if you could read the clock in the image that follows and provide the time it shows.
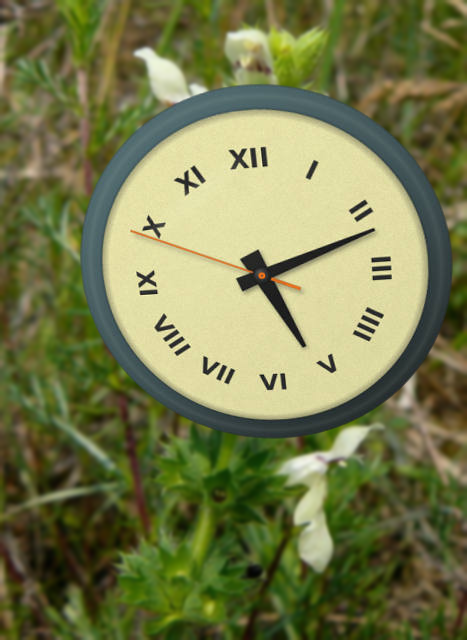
5:11:49
